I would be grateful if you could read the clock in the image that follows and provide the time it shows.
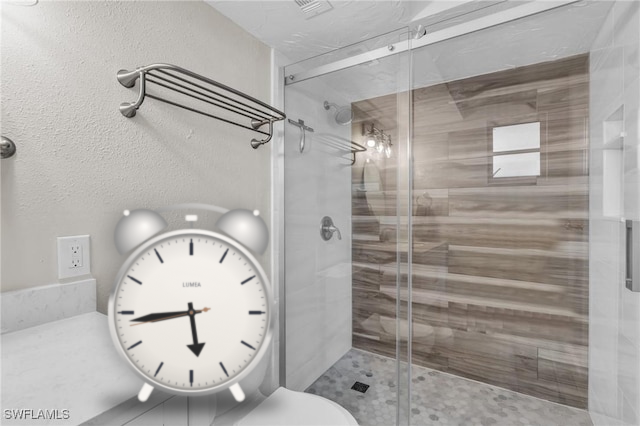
5:43:43
